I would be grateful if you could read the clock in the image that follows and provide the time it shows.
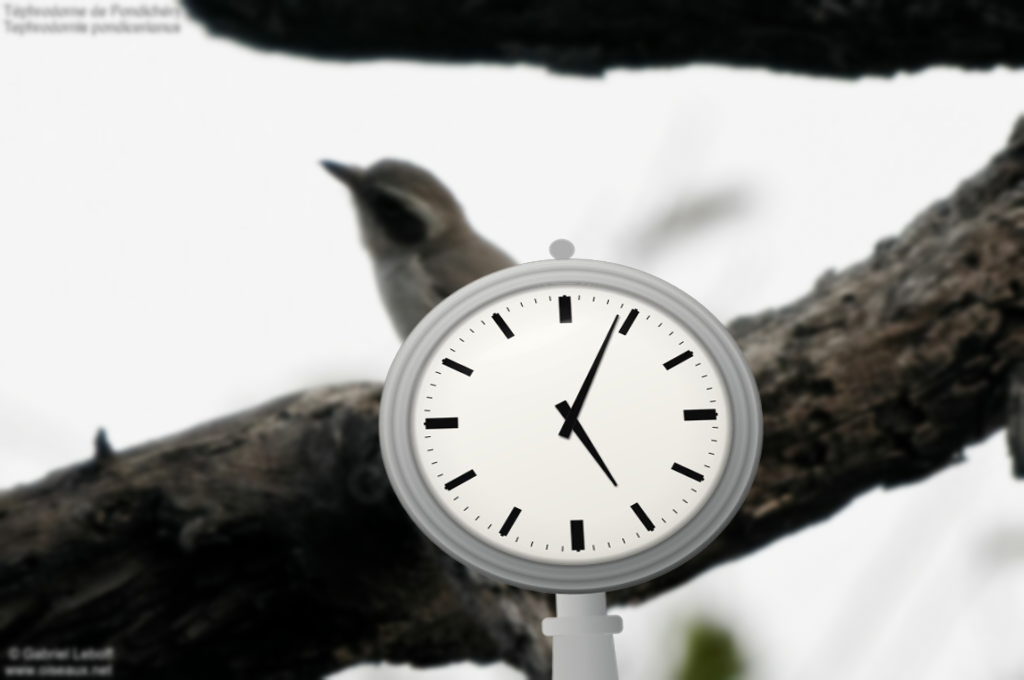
5:04
